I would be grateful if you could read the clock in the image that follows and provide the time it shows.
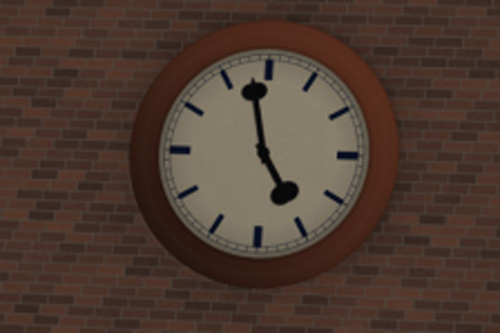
4:58
